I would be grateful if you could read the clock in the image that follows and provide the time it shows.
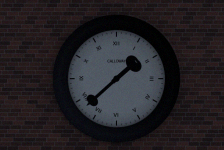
1:38
